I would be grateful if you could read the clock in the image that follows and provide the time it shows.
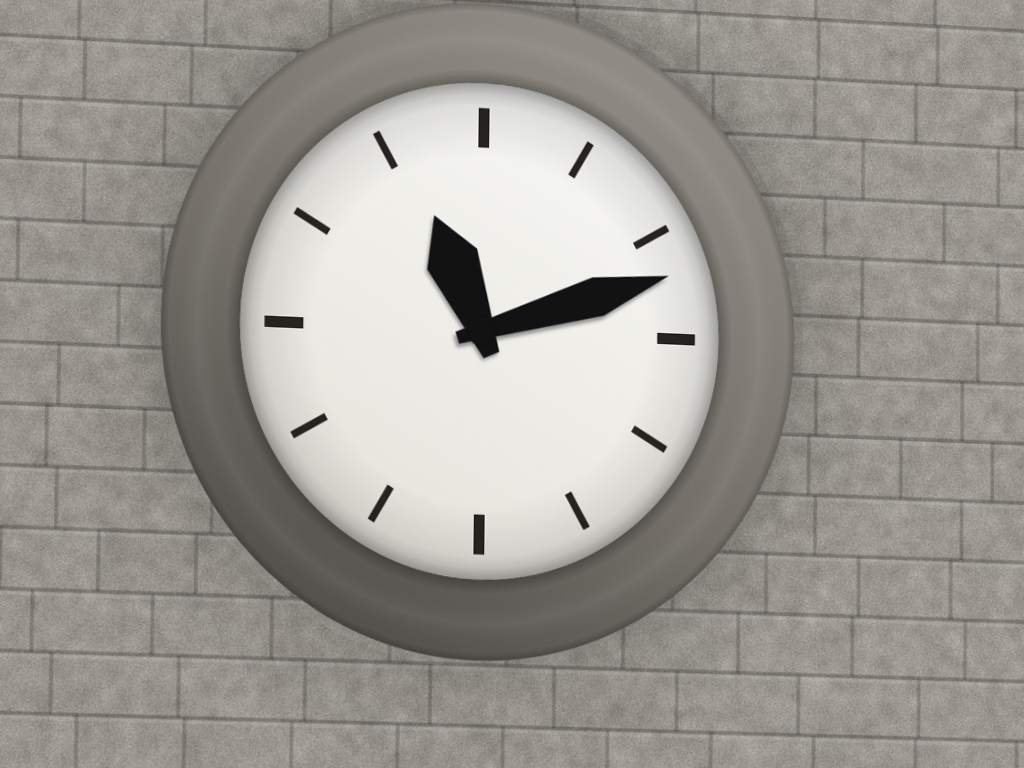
11:12
